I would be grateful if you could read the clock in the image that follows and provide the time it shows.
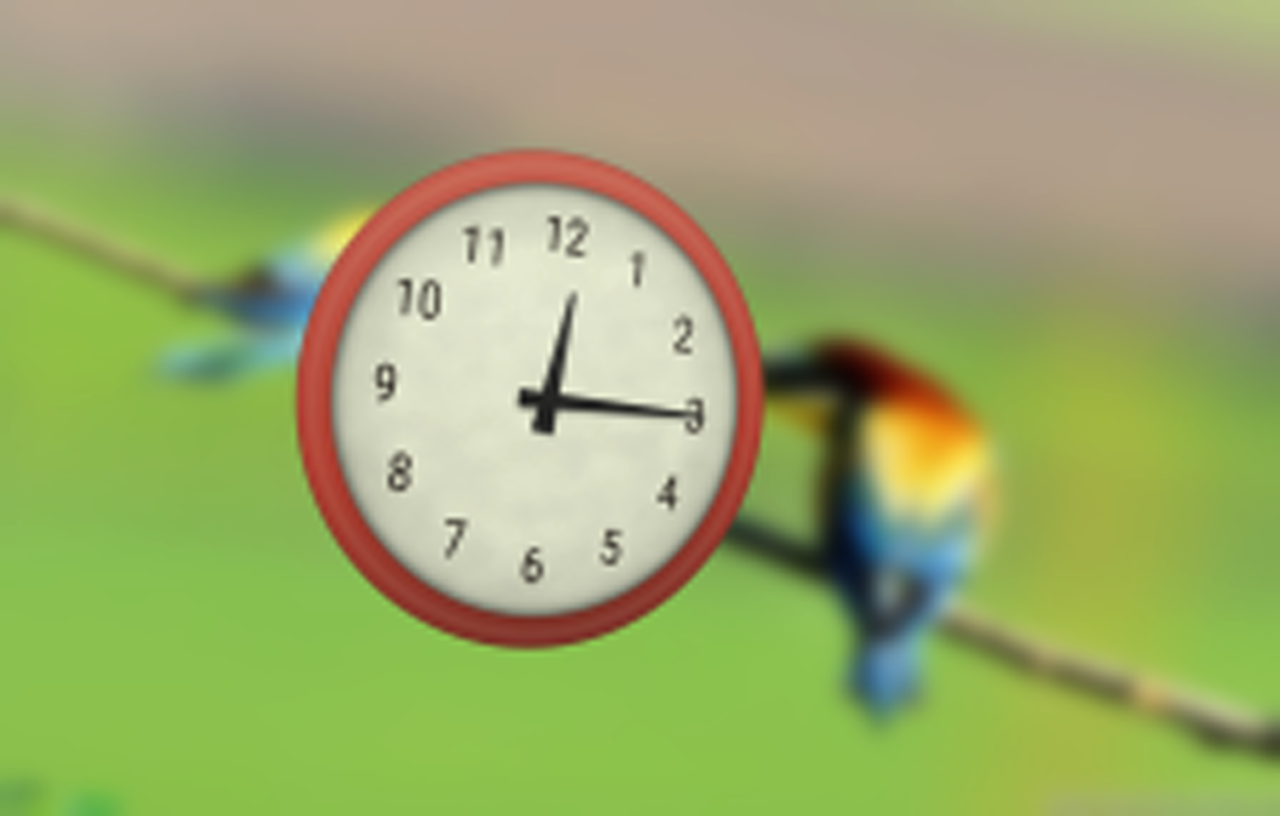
12:15
